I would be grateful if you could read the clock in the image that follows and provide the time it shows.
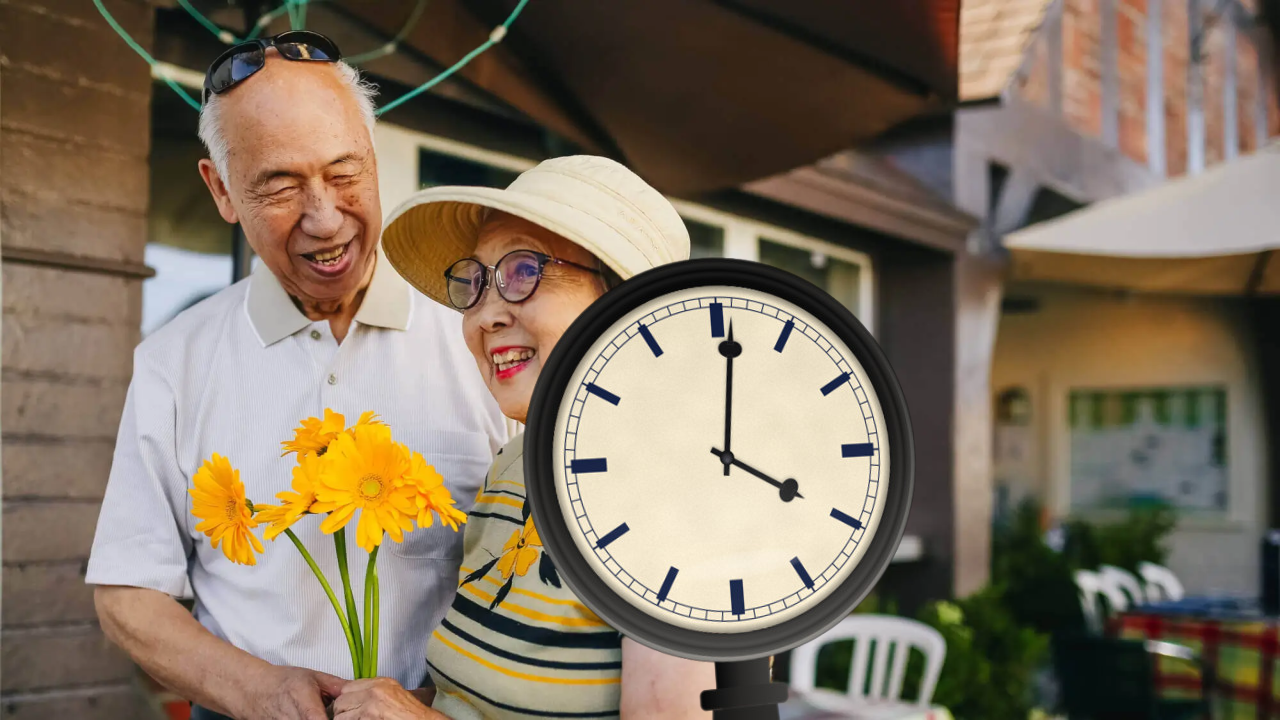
4:01
